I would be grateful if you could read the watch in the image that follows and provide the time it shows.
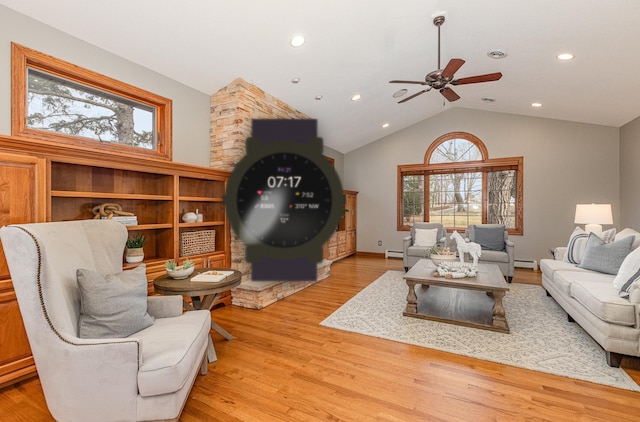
7:17
